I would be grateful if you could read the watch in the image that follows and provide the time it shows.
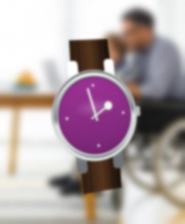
1:58
